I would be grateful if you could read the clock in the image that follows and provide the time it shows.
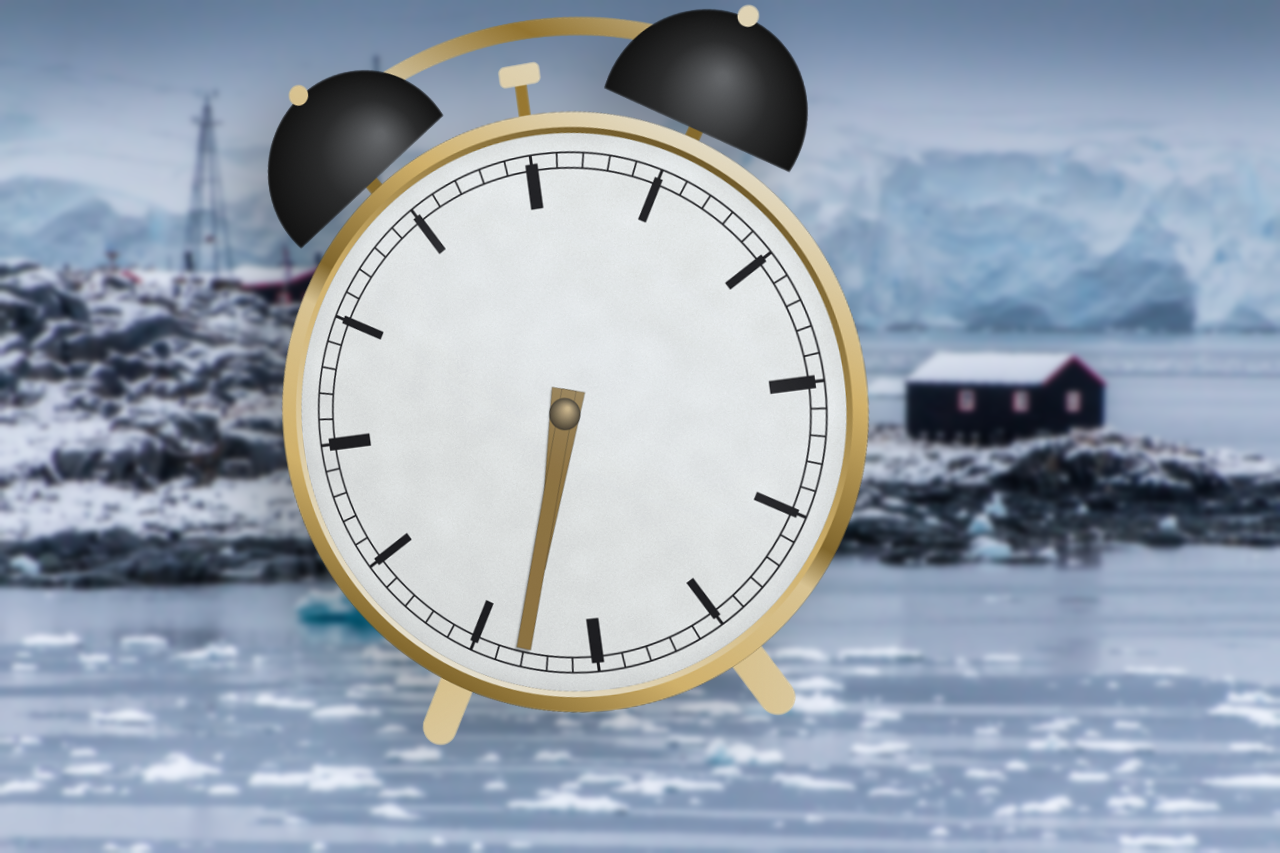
6:33
